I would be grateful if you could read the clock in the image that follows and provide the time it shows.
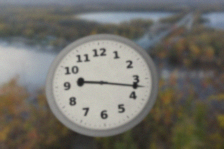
9:17
